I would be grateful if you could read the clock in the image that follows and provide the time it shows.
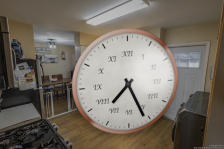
7:26
